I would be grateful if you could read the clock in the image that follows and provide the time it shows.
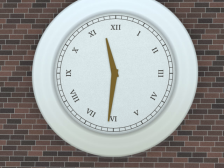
11:31
